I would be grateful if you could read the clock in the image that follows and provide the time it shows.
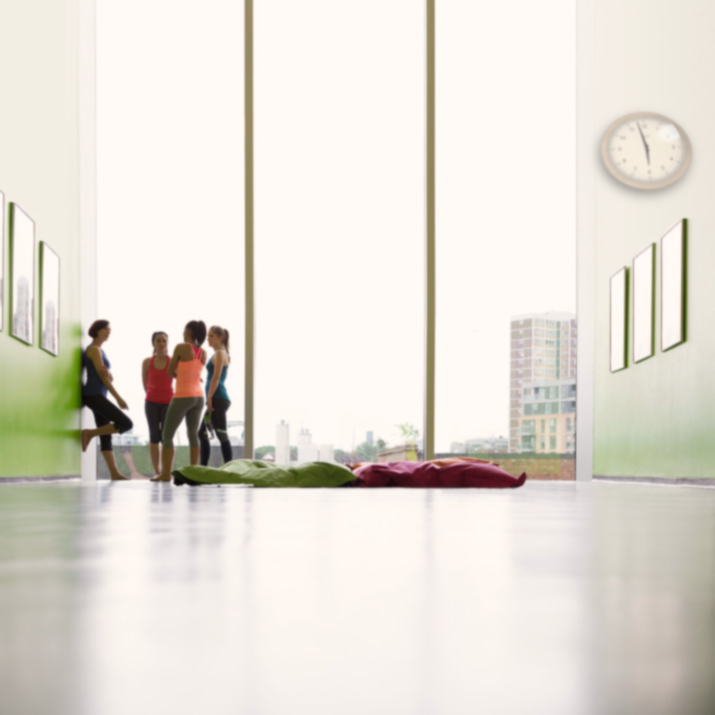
5:58
